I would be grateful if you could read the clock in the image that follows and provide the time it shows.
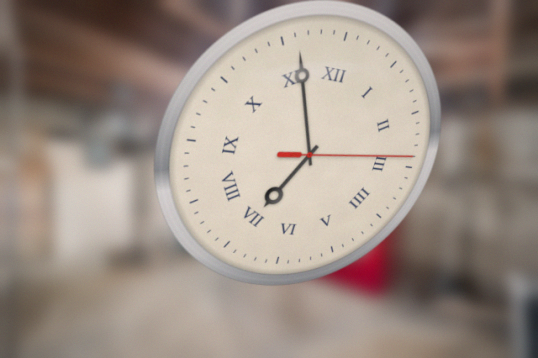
6:56:14
